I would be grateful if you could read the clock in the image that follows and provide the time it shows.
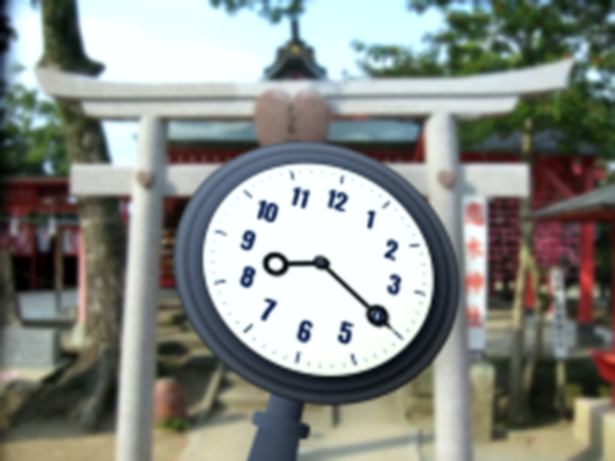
8:20
